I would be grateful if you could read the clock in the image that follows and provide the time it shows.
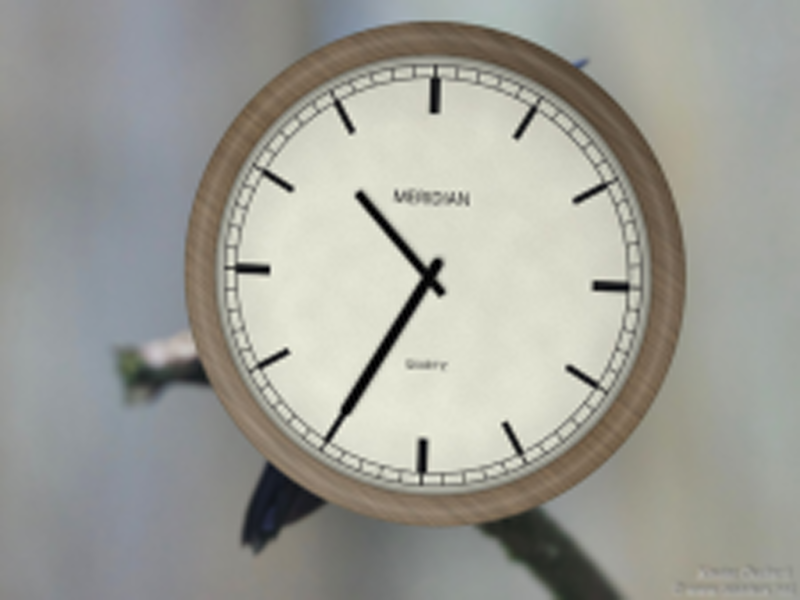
10:35
